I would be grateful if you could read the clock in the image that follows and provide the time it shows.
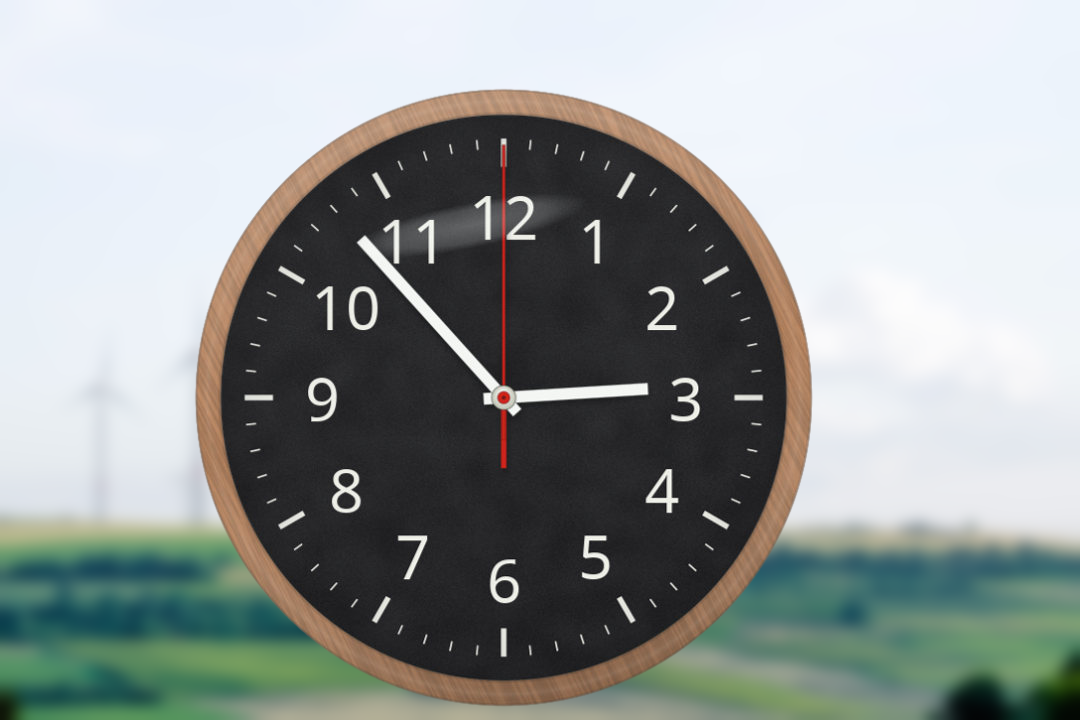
2:53:00
